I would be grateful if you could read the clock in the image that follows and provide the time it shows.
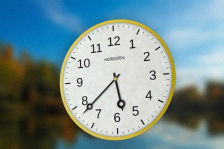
5:38
